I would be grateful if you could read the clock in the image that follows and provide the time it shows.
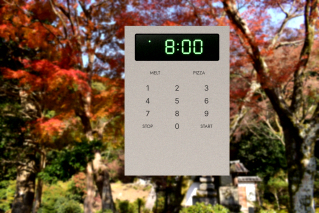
8:00
